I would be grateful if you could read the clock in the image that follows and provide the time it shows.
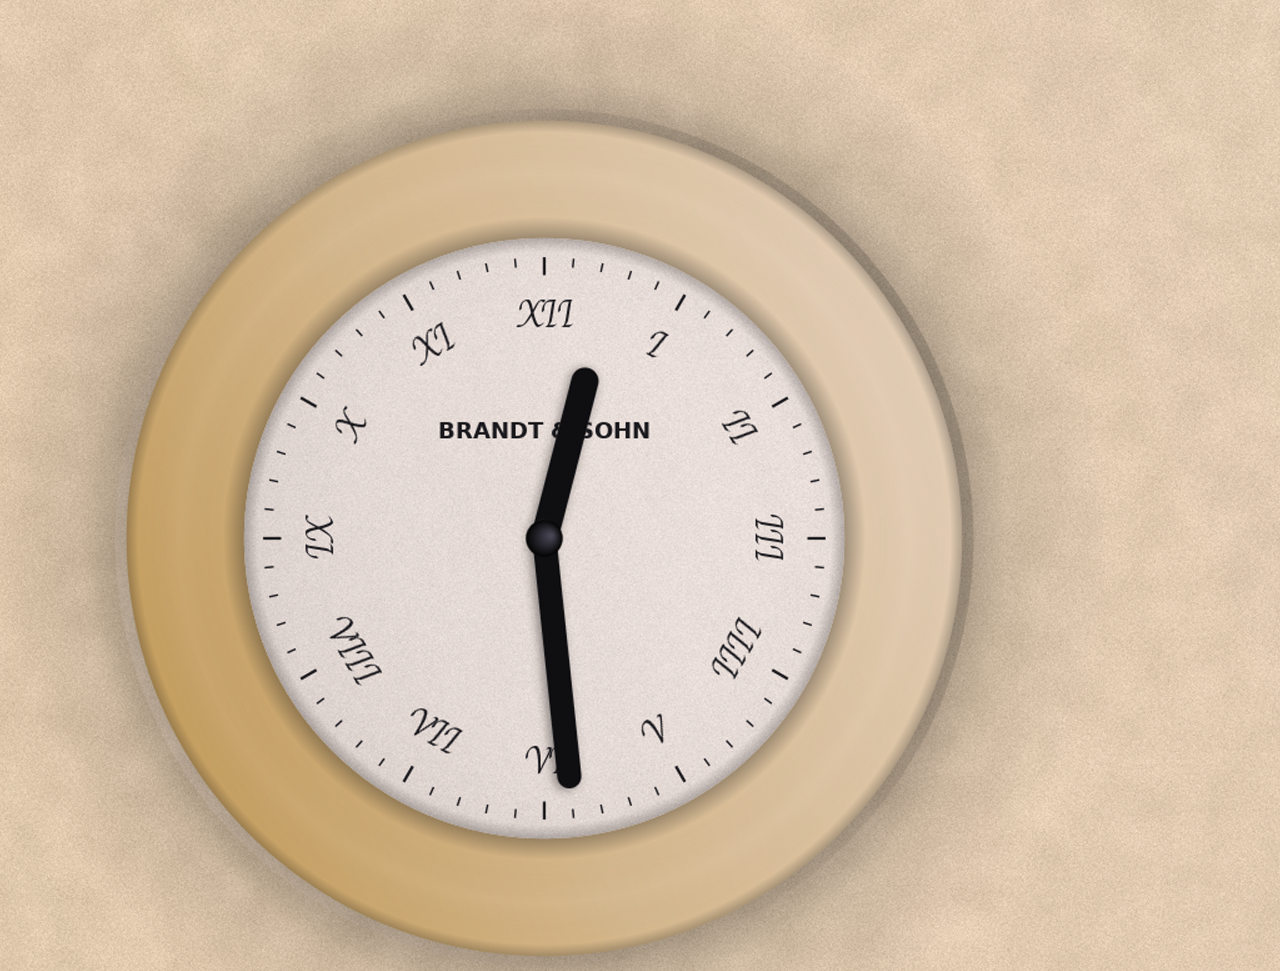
12:29
